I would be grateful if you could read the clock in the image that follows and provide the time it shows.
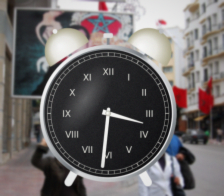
3:31
